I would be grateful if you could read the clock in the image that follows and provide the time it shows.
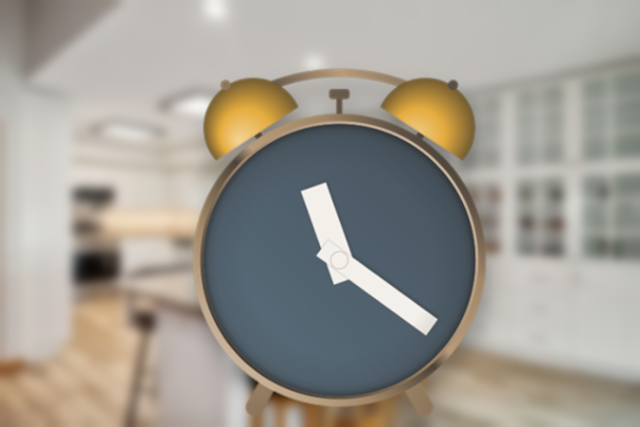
11:21
